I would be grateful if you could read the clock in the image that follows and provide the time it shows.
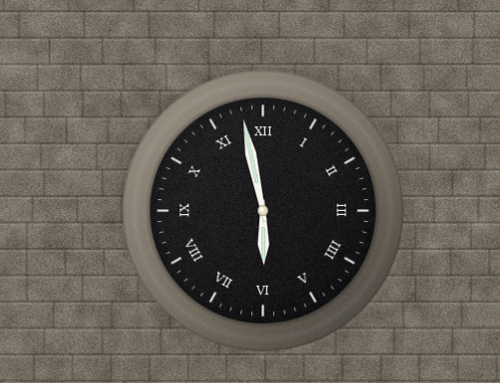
5:58
